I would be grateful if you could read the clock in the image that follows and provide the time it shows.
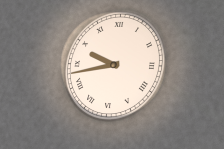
9:43
